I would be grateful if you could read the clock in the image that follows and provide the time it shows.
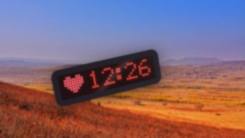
12:26
